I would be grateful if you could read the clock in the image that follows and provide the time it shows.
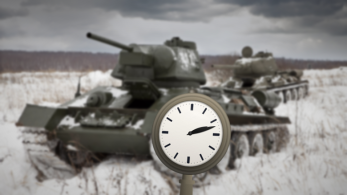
2:12
